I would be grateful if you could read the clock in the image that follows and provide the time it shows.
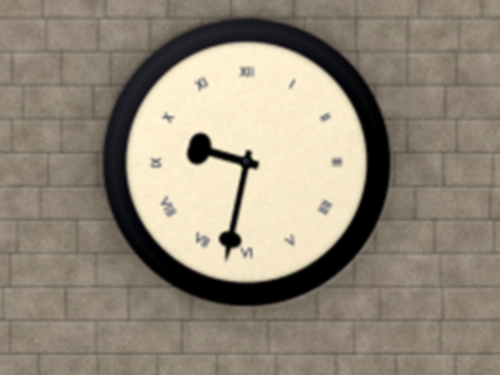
9:32
